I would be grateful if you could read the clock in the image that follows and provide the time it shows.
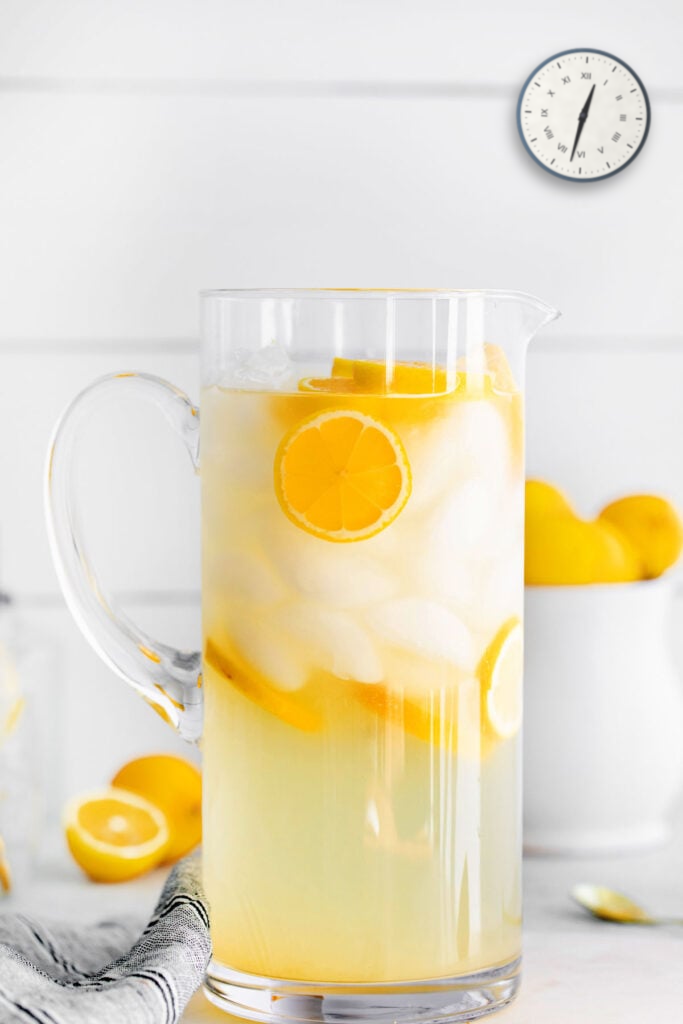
12:32
